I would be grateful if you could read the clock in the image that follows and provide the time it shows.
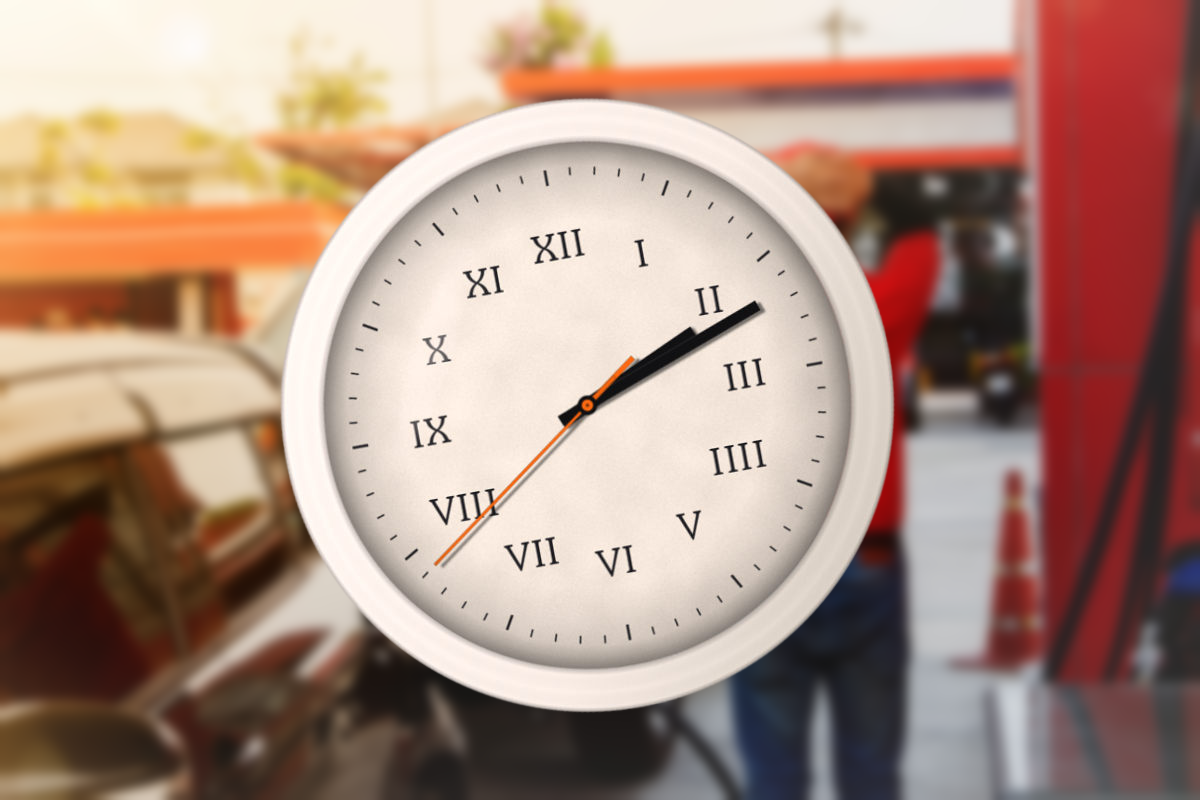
2:11:39
